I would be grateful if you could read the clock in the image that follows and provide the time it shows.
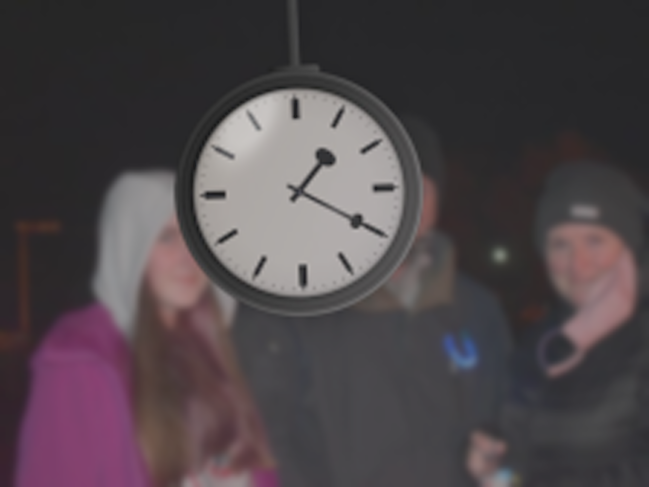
1:20
